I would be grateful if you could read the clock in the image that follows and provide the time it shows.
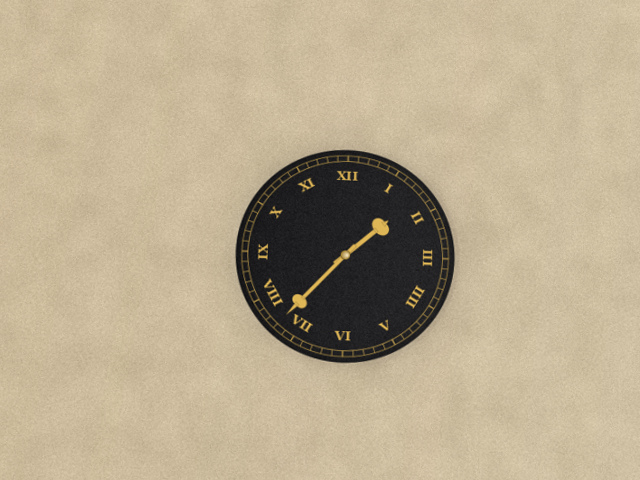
1:37
